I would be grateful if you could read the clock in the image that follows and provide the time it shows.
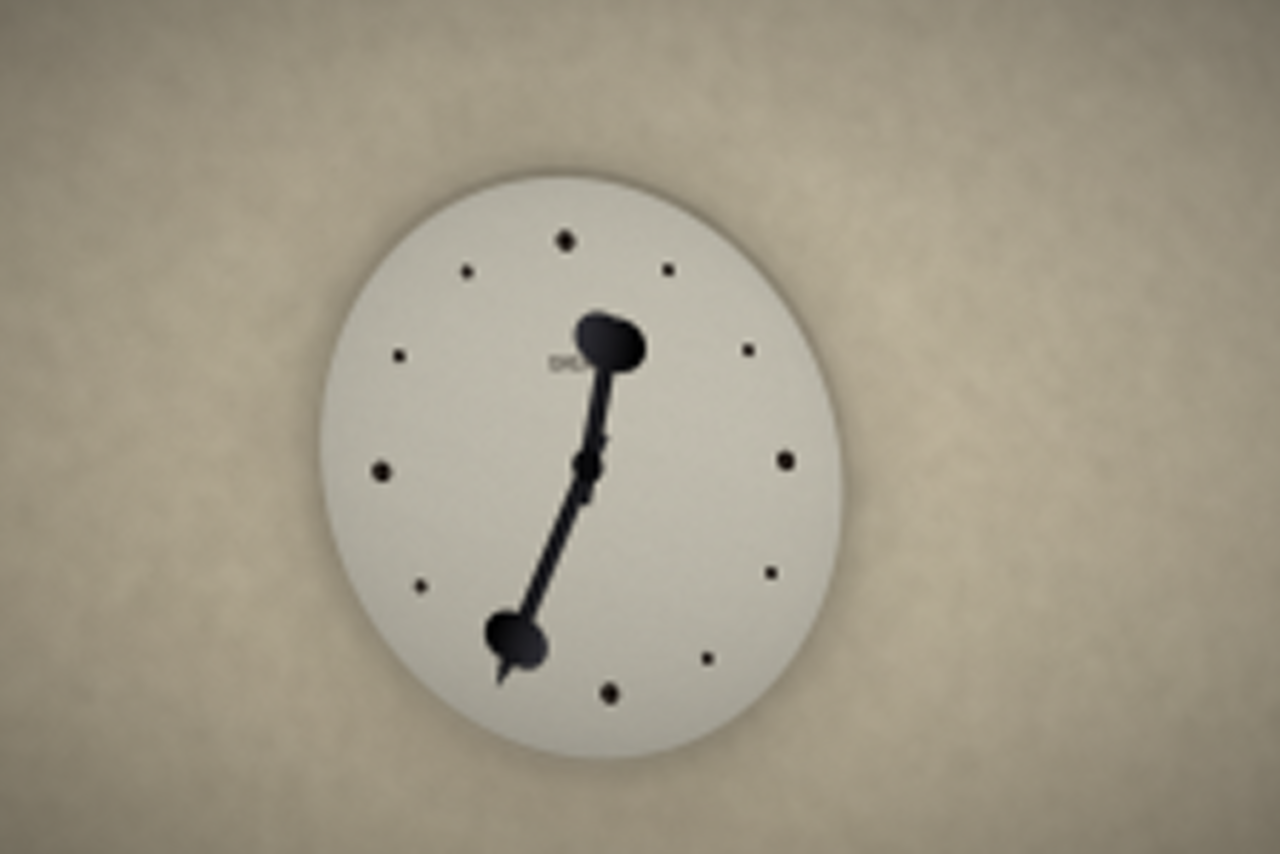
12:35
